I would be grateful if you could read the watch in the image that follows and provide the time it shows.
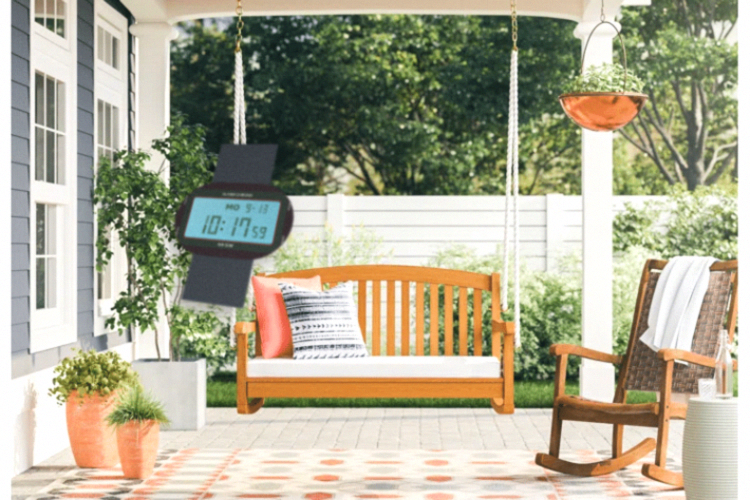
10:17:59
